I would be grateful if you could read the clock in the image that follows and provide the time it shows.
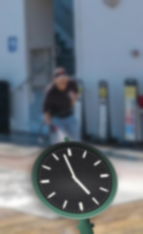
4:58
